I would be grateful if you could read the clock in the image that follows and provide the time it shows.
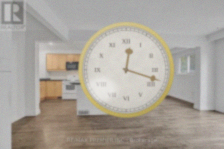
12:18
